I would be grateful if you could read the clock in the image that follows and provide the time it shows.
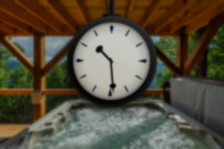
10:29
